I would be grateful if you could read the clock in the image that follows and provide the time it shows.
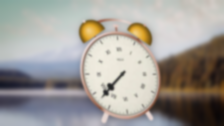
7:38
